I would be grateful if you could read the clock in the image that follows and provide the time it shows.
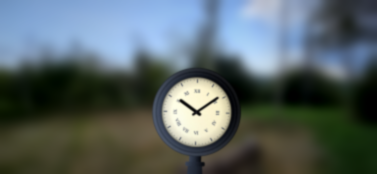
10:09
